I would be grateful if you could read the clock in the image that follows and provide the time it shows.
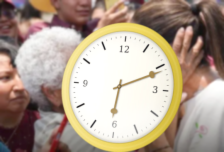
6:11
